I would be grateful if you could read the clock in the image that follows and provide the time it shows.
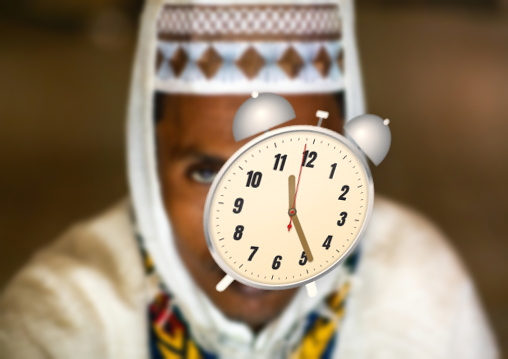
11:23:59
